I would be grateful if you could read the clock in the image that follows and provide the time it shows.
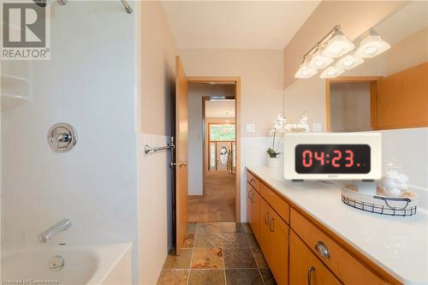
4:23
